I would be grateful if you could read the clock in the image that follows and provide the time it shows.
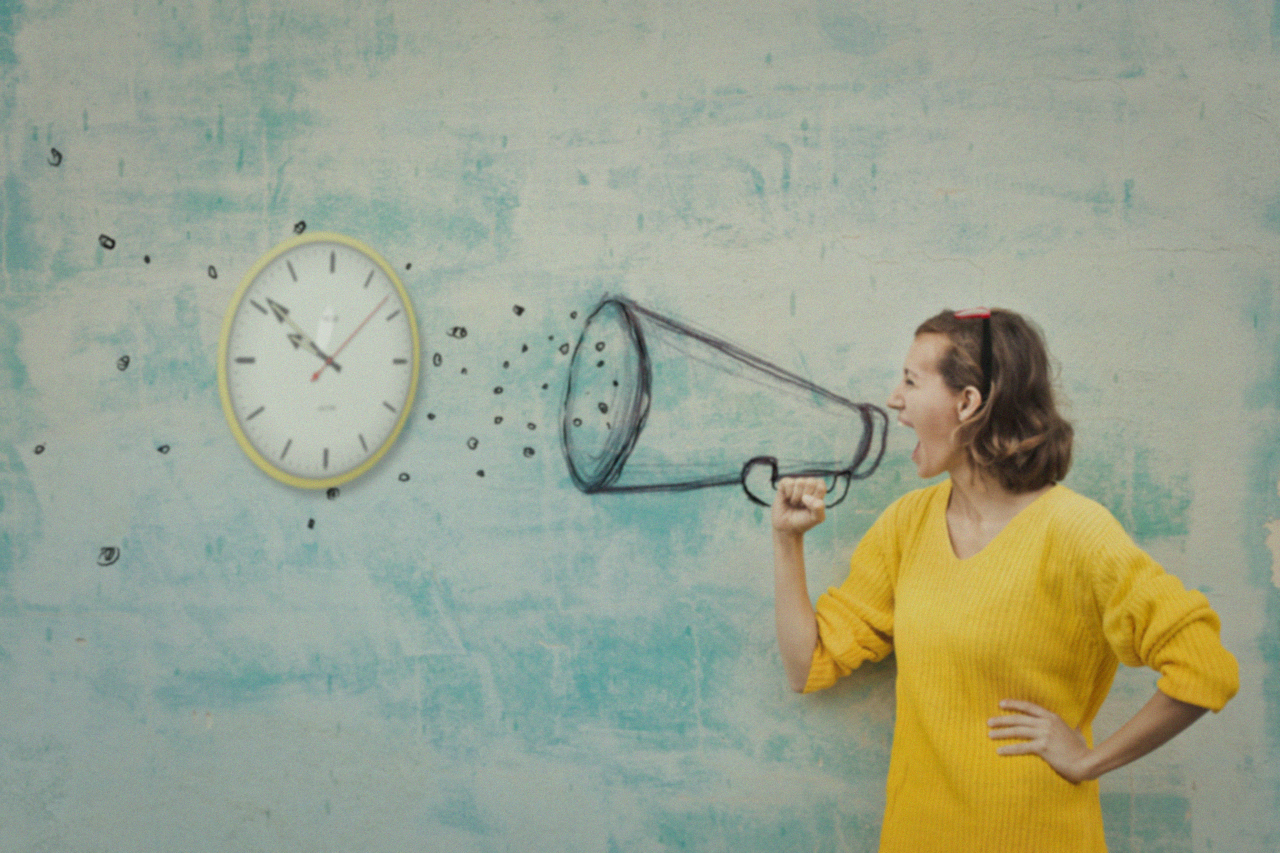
9:51:08
